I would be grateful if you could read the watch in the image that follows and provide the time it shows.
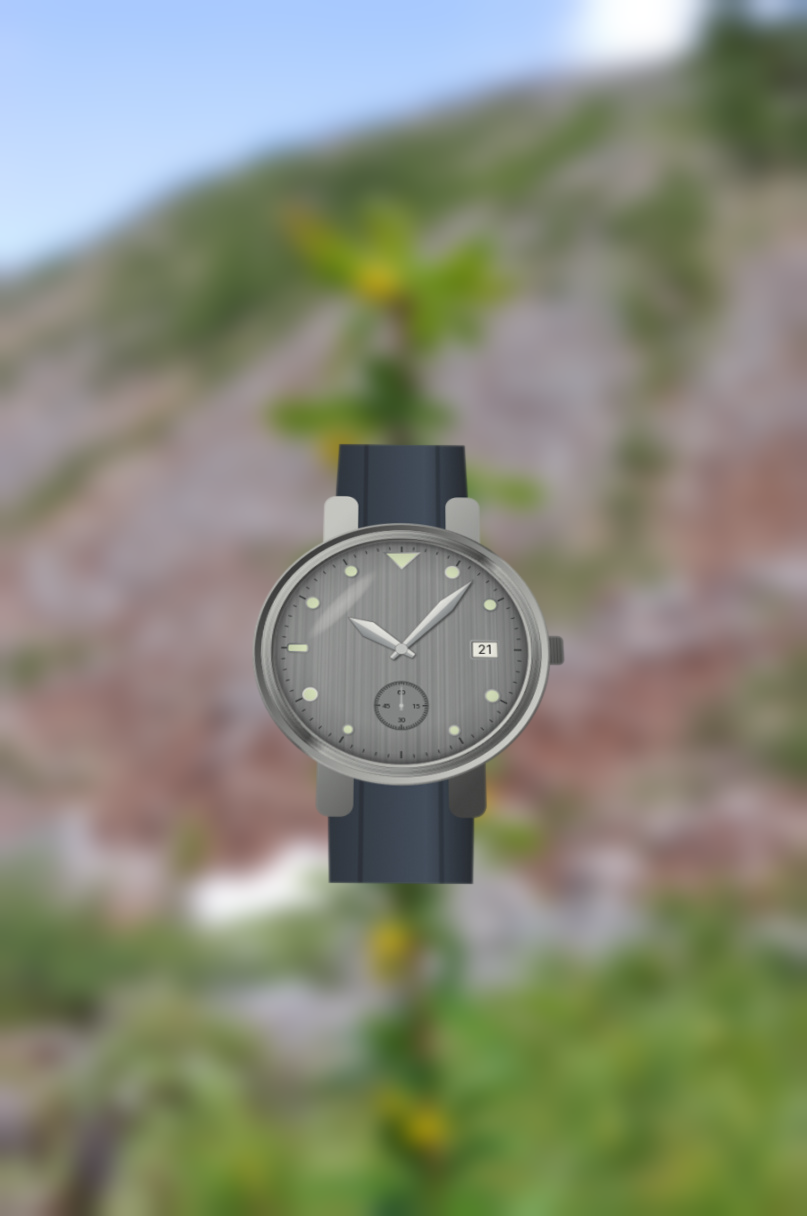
10:07
